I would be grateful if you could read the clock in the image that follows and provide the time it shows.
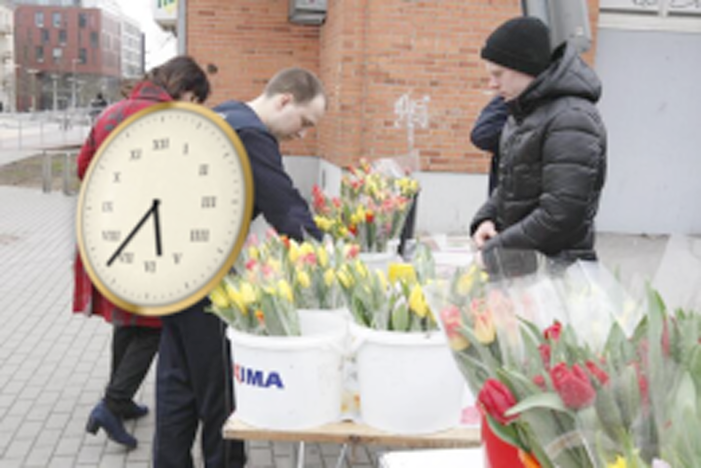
5:37
